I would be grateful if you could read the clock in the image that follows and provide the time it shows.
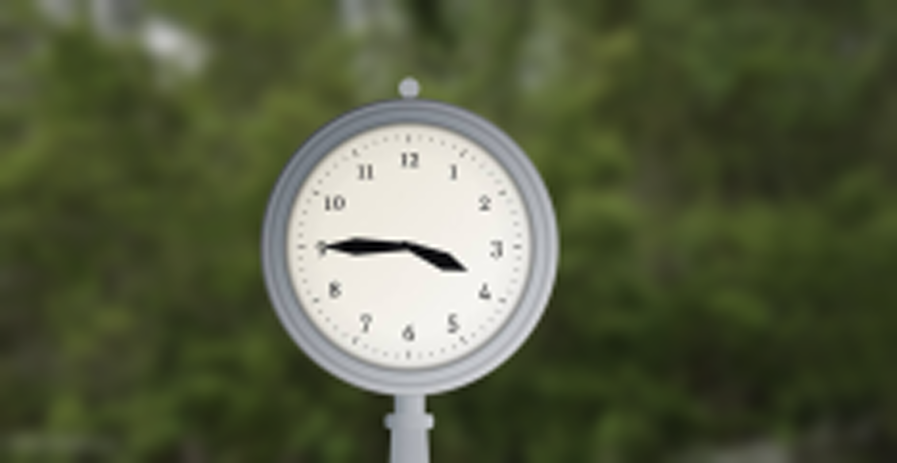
3:45
